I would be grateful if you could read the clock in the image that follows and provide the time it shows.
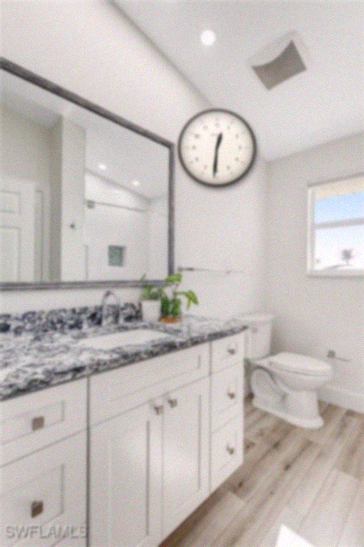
12:31
